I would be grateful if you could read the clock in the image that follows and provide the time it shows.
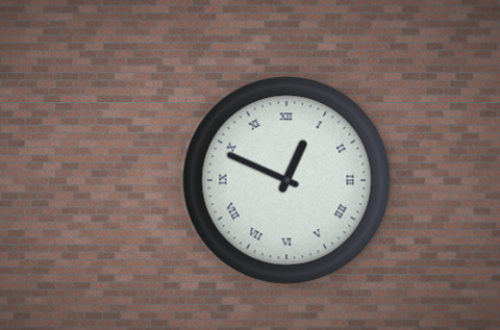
12:49
